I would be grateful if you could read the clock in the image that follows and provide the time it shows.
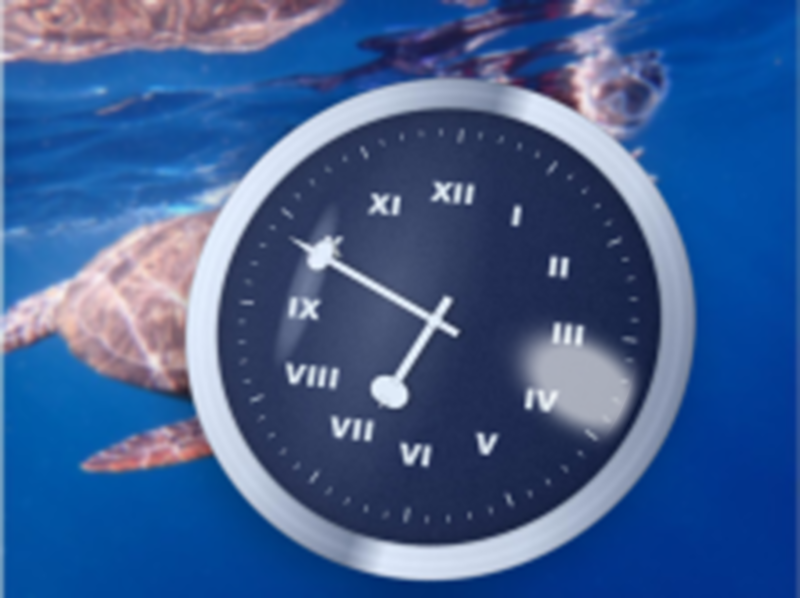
6:49
